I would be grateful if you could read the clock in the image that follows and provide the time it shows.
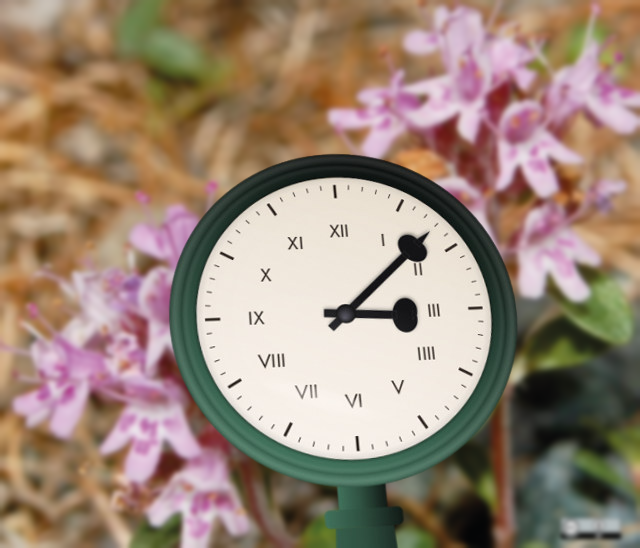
3:08
